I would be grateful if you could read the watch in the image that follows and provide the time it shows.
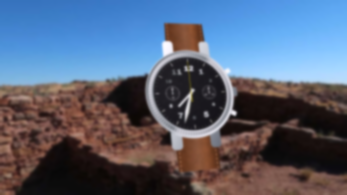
7:33
